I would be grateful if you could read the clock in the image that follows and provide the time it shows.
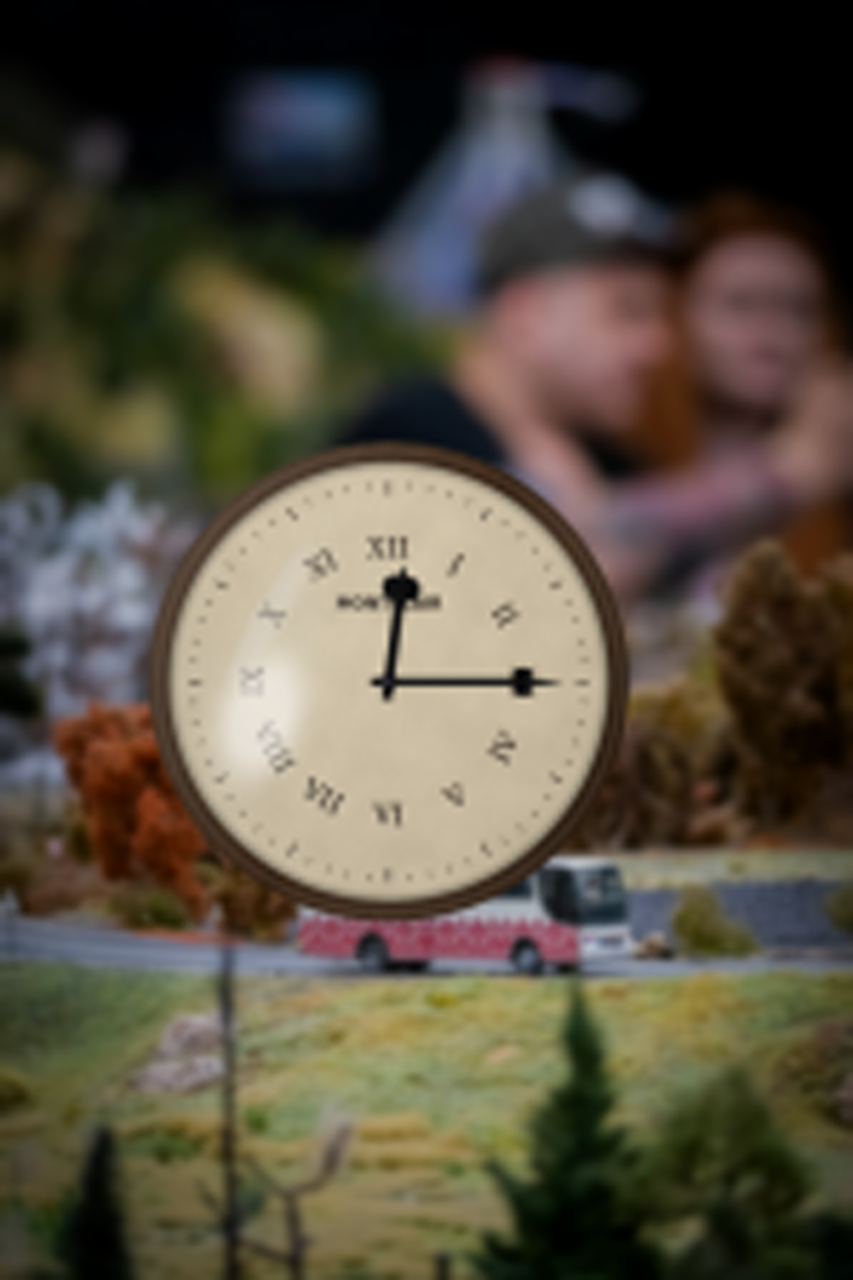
12:15
